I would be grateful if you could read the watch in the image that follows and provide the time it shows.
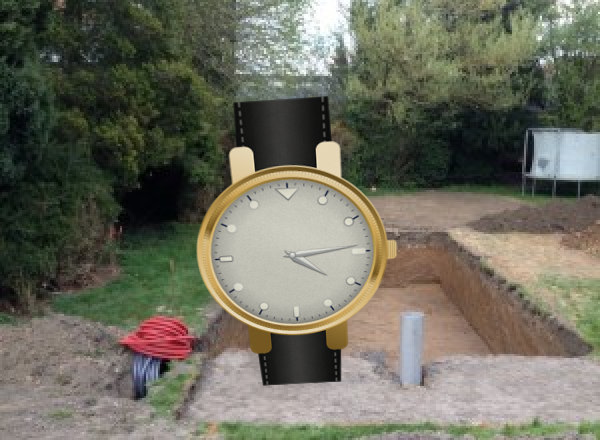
4:14
